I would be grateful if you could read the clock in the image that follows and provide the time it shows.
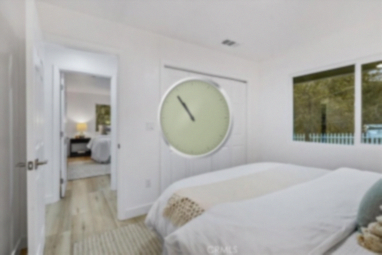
10:54
